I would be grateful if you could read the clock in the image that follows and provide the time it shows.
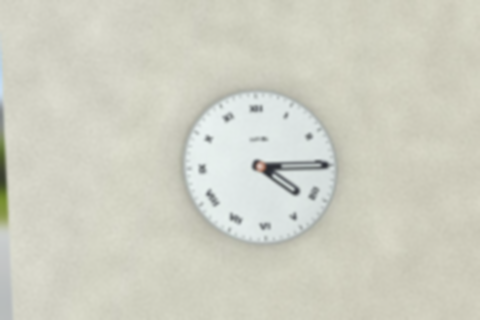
4:15
